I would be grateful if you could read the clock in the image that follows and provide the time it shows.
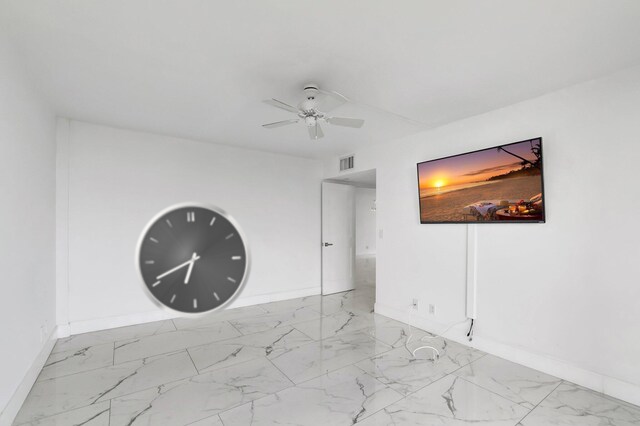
6:41
